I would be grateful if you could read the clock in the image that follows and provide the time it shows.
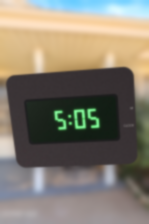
5:05
